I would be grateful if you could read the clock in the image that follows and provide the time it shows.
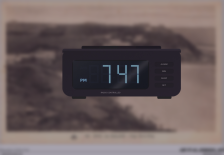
7:47
